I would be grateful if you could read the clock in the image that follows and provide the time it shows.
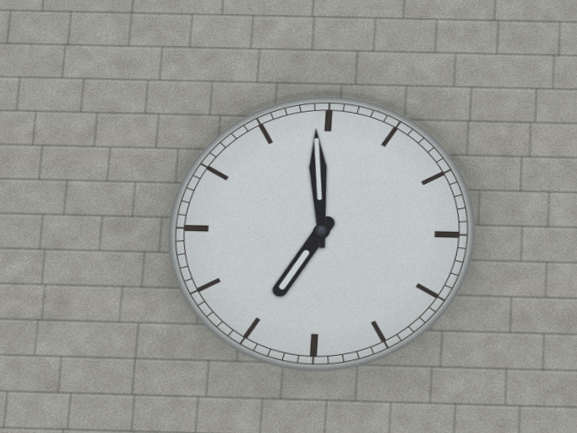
6:59
